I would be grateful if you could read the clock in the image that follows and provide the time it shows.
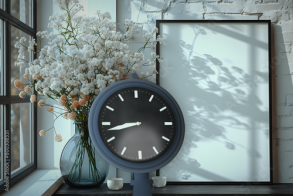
8:43
